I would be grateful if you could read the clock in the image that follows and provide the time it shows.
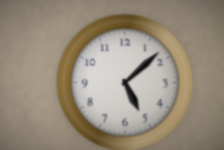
5:08
